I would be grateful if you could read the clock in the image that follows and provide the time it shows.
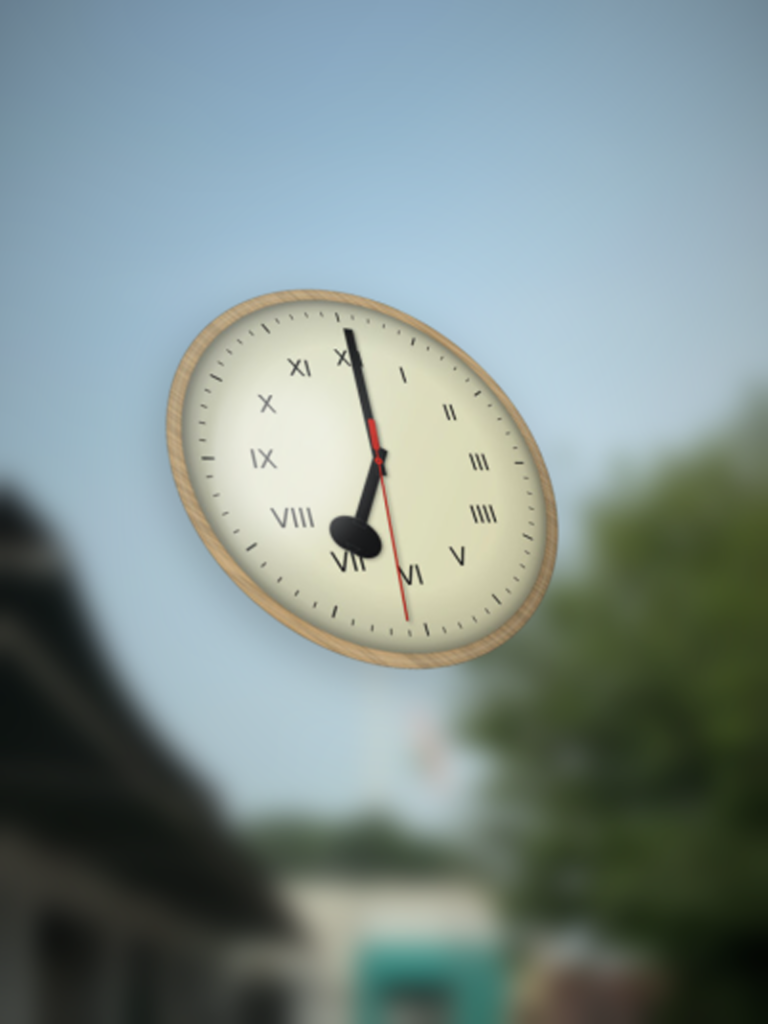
7:00:31
